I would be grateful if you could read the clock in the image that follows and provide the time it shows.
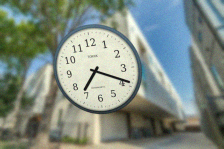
7:19
